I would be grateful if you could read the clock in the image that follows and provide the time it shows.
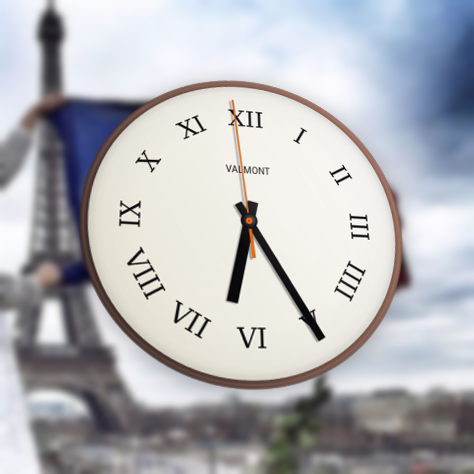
6:24:59
